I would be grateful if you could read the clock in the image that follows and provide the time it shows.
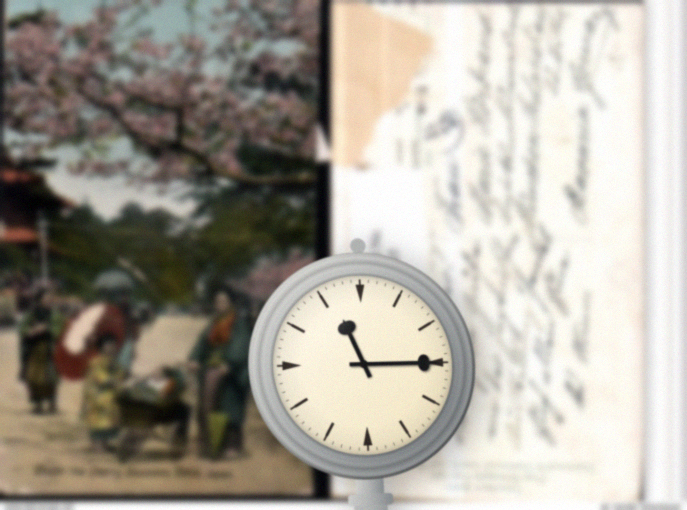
11:15
